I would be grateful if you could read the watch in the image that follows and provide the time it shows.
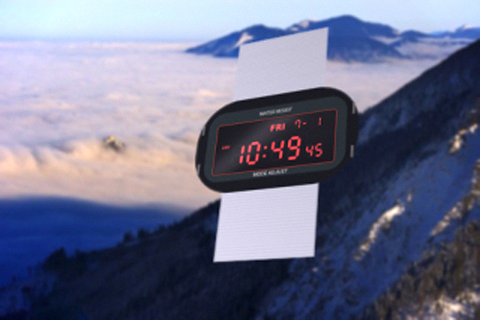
10:49:45
